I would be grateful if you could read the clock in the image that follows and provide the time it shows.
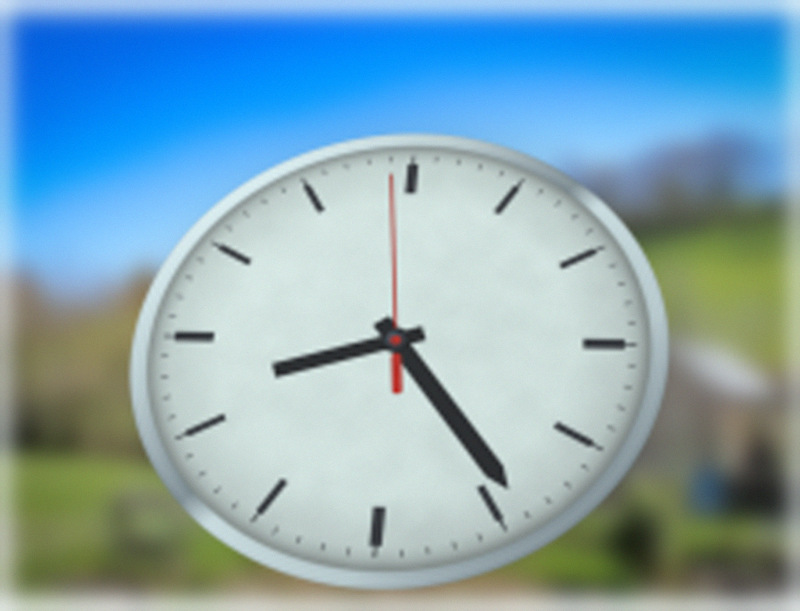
8:23:59
